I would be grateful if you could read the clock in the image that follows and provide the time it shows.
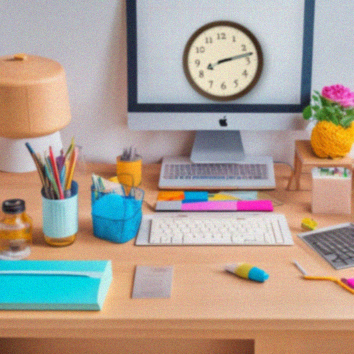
8:13
